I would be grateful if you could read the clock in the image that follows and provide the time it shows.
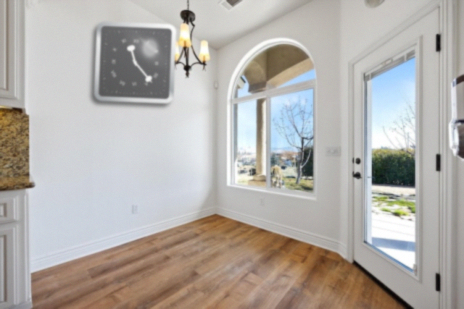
11:23
